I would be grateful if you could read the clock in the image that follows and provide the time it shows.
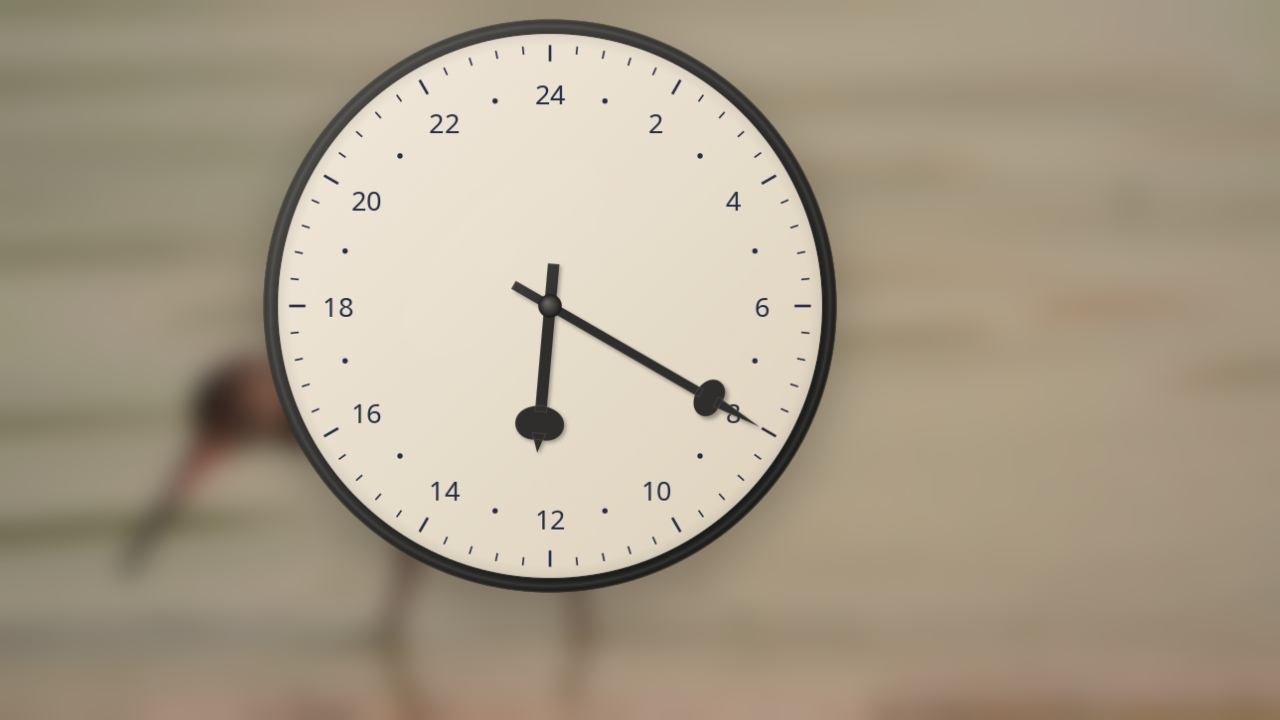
12:20
